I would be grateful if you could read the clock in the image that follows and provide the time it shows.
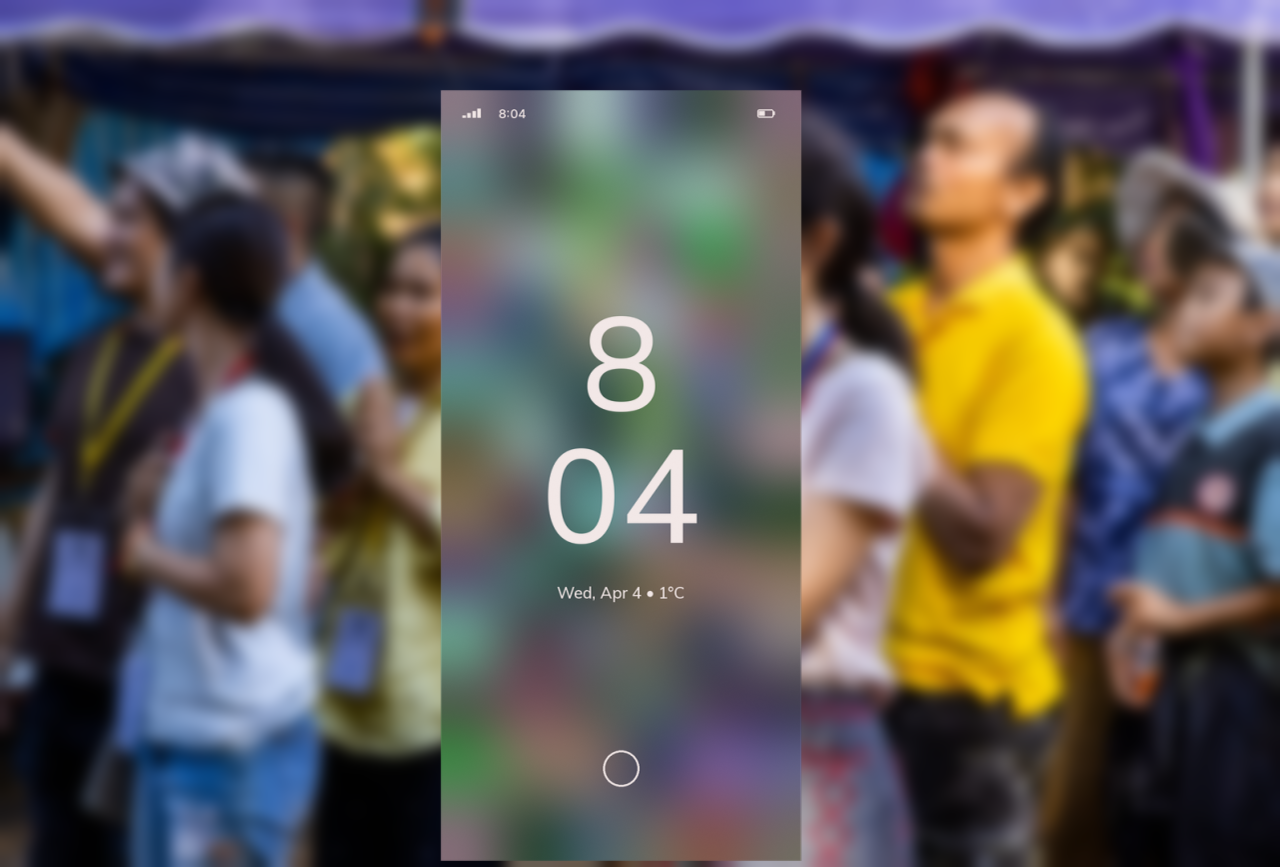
8:04
